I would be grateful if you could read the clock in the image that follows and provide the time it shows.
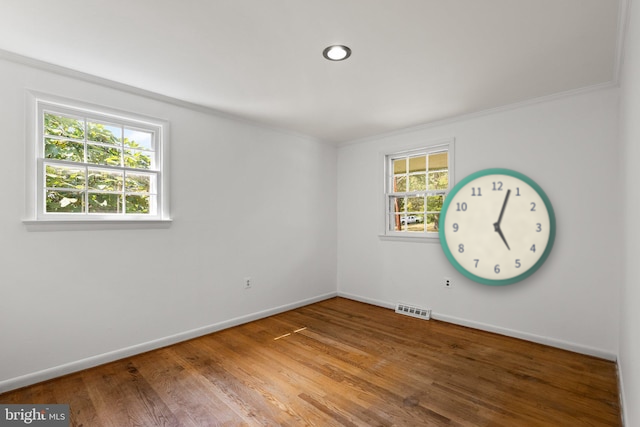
5:03
